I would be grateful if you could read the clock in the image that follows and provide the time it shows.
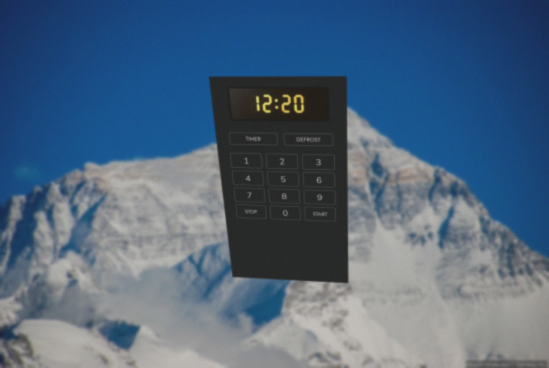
12:20
